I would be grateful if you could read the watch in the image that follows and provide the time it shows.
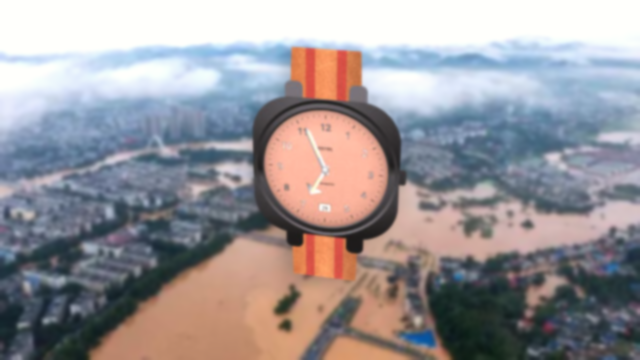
6:56
